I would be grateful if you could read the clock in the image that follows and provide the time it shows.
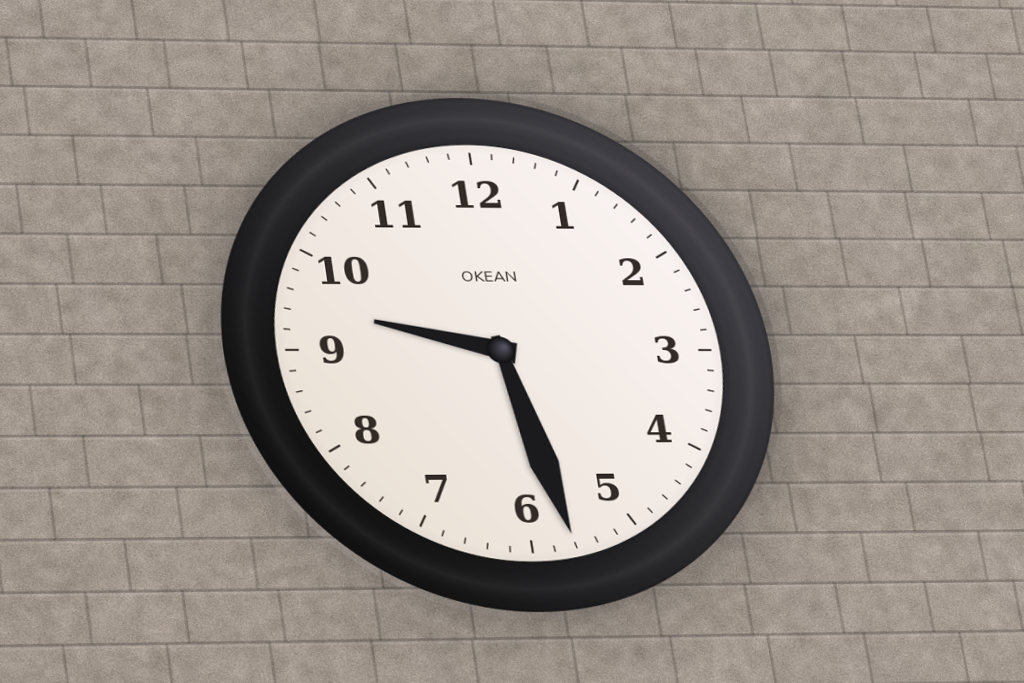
9:28
